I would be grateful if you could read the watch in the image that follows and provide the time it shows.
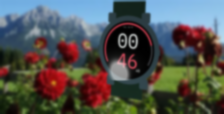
0:46
